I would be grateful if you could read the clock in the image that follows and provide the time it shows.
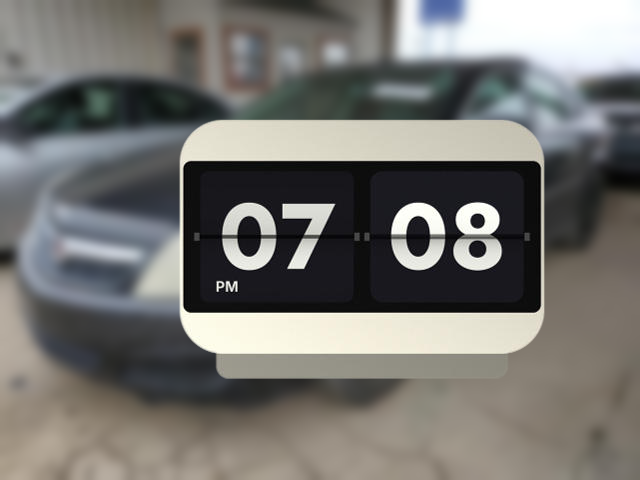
7:08
